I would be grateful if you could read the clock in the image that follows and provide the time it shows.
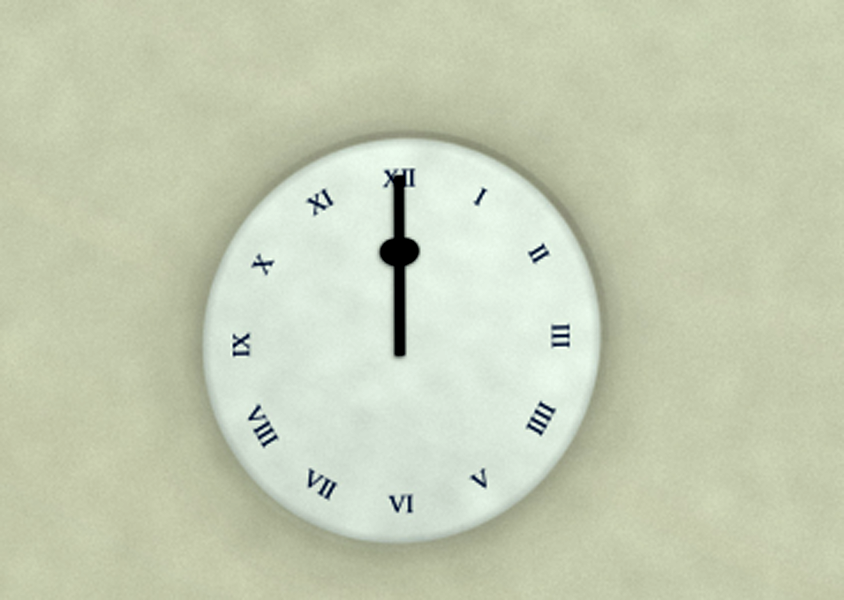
12:00
